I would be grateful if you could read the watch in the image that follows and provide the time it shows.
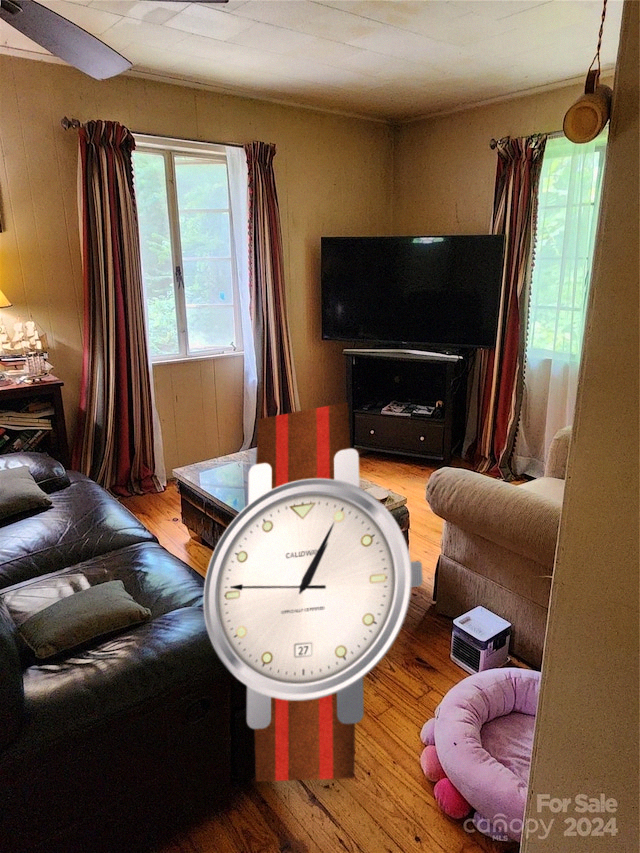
1:04:46
